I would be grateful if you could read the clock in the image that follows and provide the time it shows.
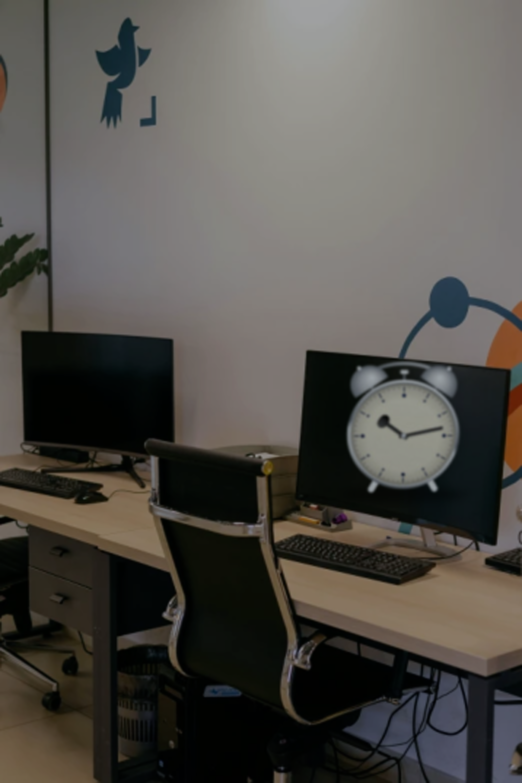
10:13
